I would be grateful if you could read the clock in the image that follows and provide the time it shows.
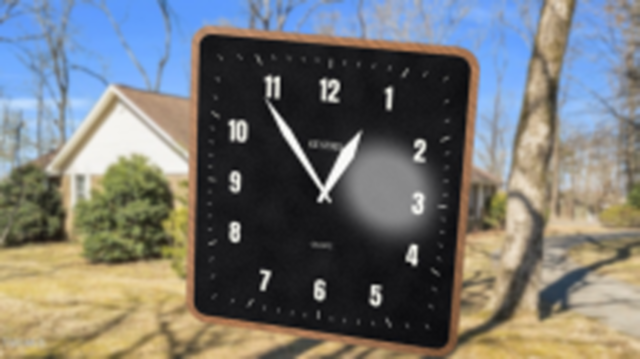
12:54
